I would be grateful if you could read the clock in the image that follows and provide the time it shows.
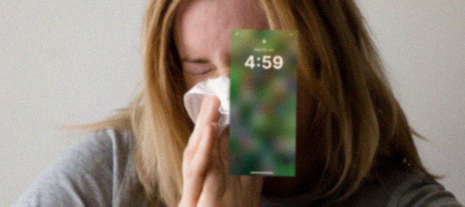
4:59
